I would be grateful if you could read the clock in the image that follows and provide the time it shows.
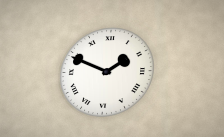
1:49
